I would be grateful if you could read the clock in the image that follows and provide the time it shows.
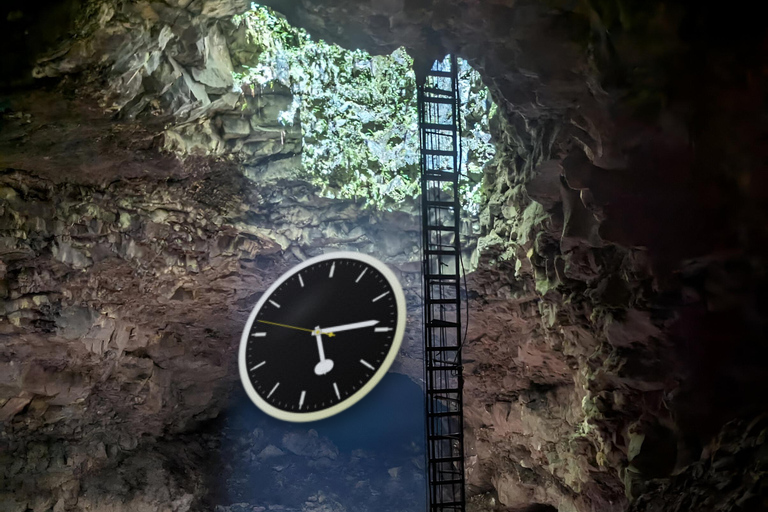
5:13:47
